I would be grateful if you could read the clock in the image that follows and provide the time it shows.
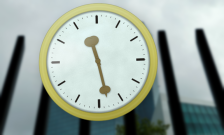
11:28
